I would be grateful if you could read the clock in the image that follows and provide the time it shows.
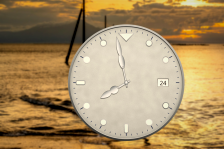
7:58
